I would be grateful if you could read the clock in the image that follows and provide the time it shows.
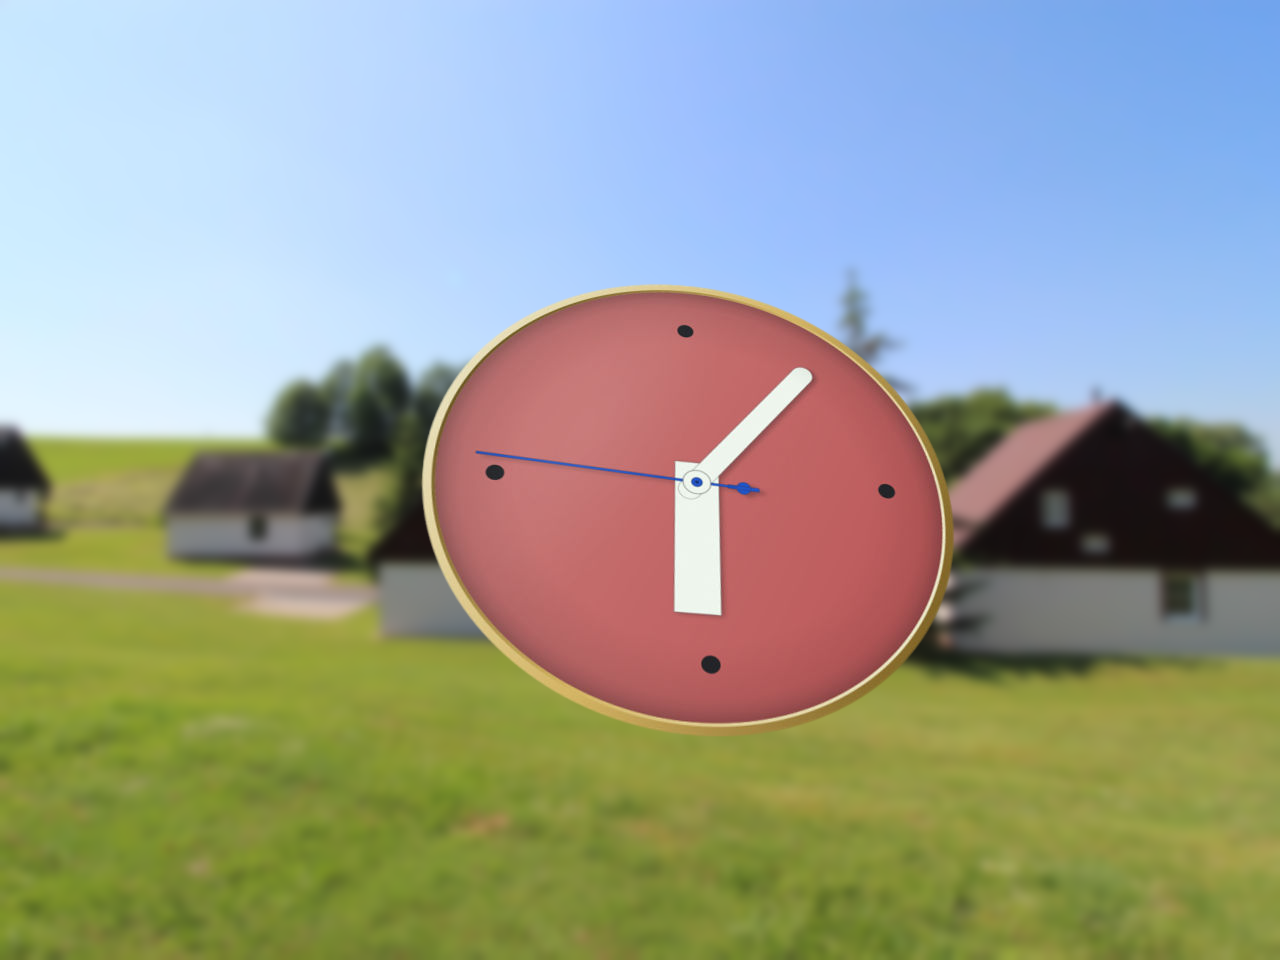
6:06:46
